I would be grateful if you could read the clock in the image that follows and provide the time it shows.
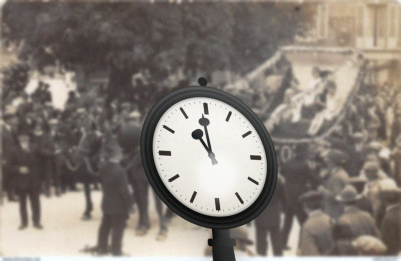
10:59
